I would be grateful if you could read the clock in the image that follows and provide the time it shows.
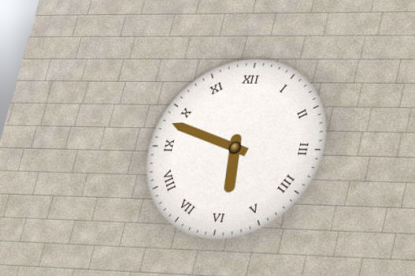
5:48
